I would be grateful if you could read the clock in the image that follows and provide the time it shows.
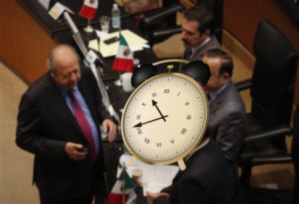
10:42
